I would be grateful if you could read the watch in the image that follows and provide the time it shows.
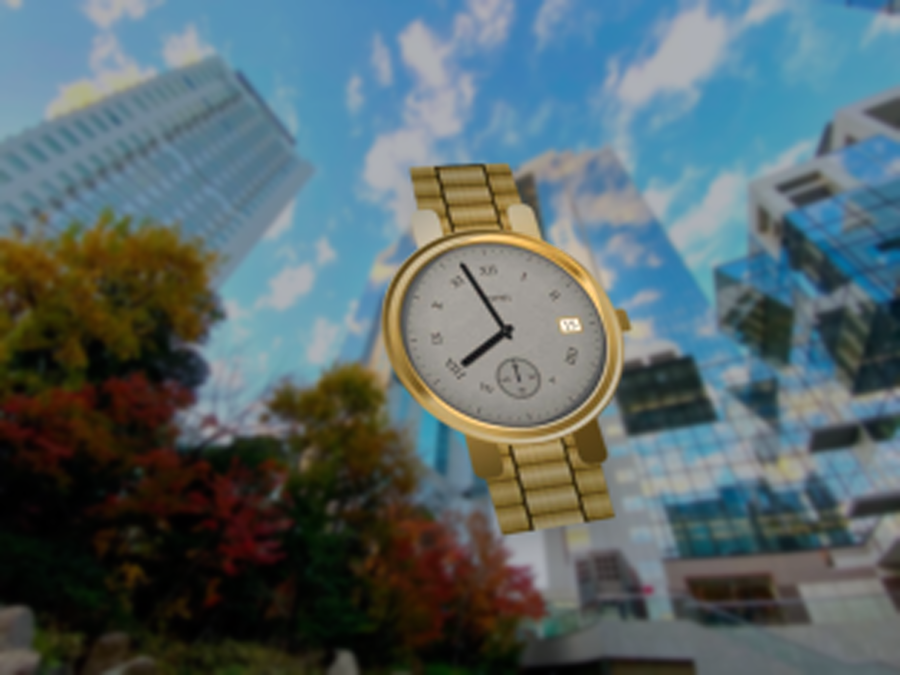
7:57
